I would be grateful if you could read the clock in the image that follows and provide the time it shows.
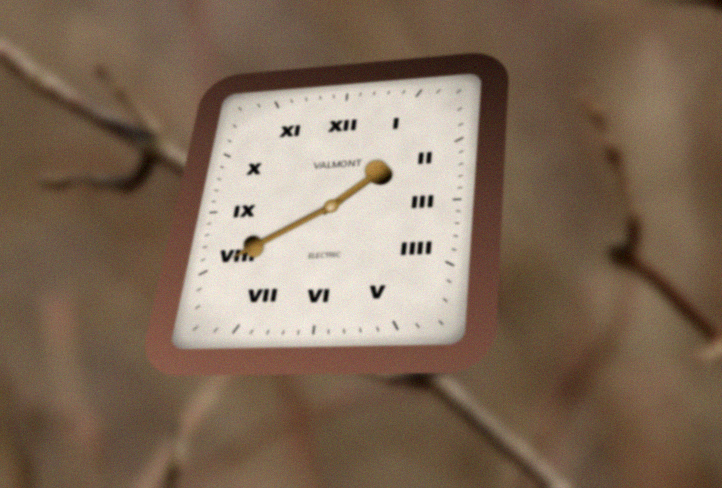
1:40
